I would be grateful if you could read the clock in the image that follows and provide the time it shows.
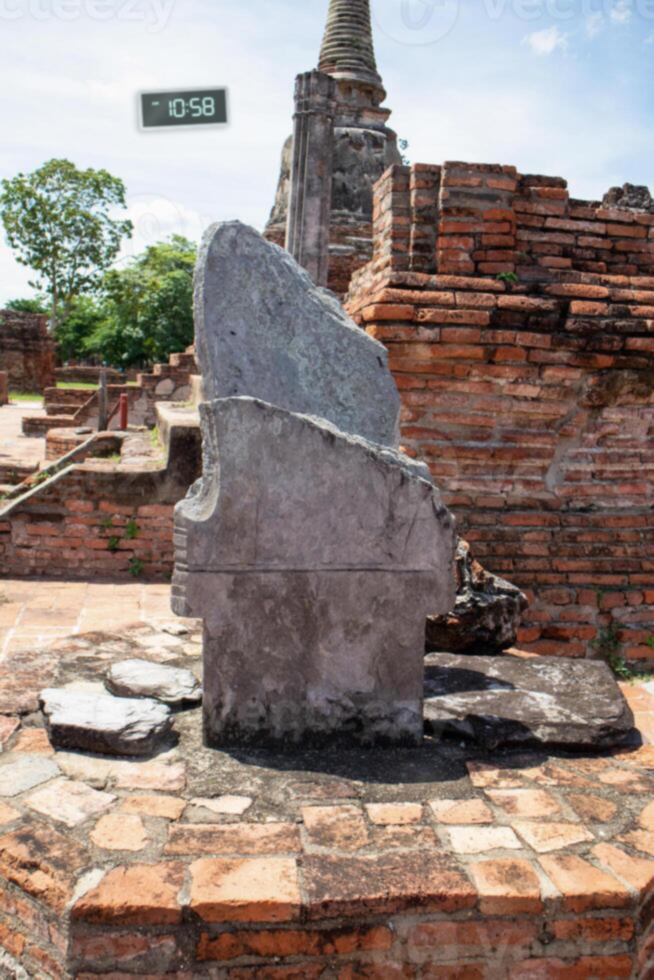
10:58
